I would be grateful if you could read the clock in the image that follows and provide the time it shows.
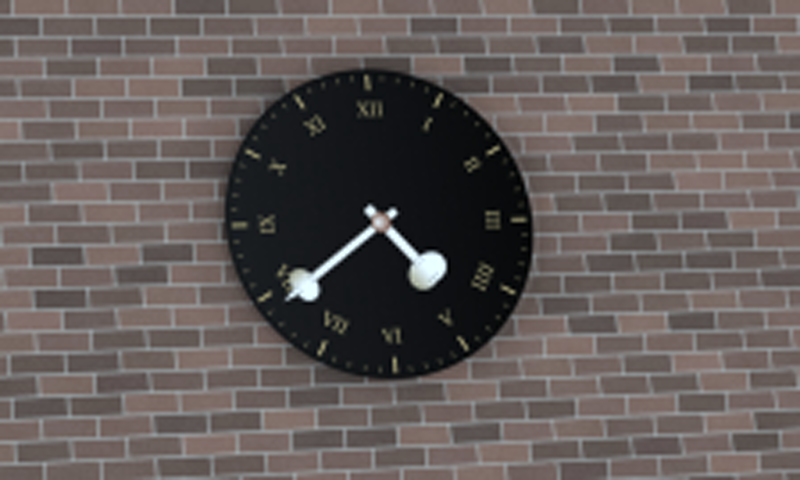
4:39
